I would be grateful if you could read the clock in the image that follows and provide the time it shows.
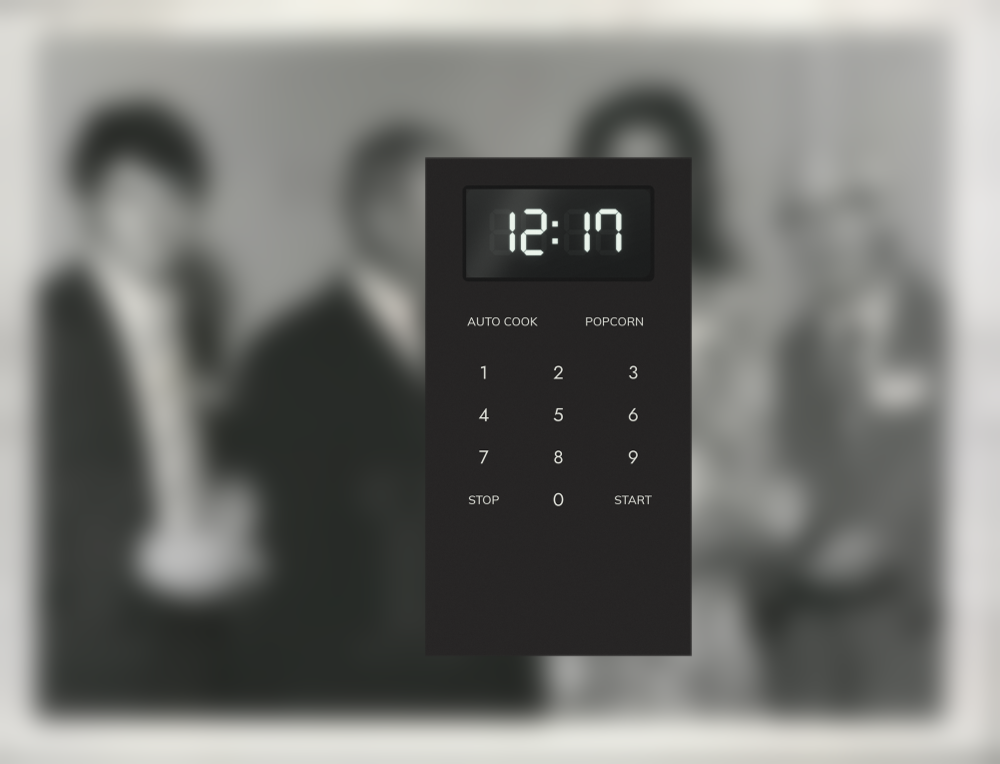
12:17
